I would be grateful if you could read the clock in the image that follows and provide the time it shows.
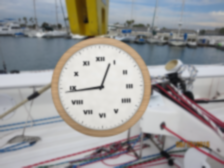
12:44
